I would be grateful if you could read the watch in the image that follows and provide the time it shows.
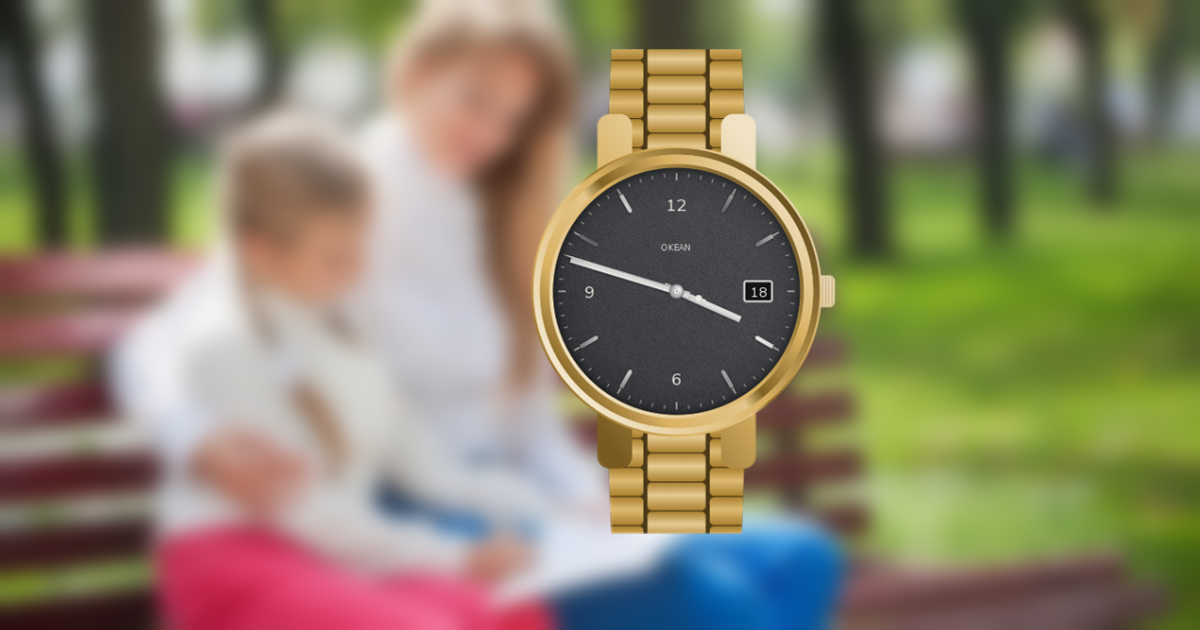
3:47:48
